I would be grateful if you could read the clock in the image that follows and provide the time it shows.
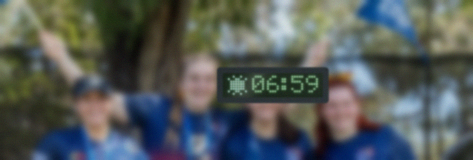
6:59
